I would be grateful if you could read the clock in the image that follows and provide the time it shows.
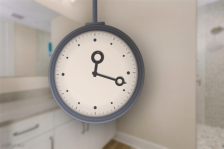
12:18
